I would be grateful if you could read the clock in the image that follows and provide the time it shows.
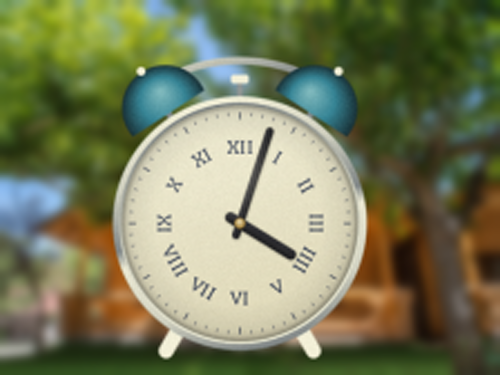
4:03
